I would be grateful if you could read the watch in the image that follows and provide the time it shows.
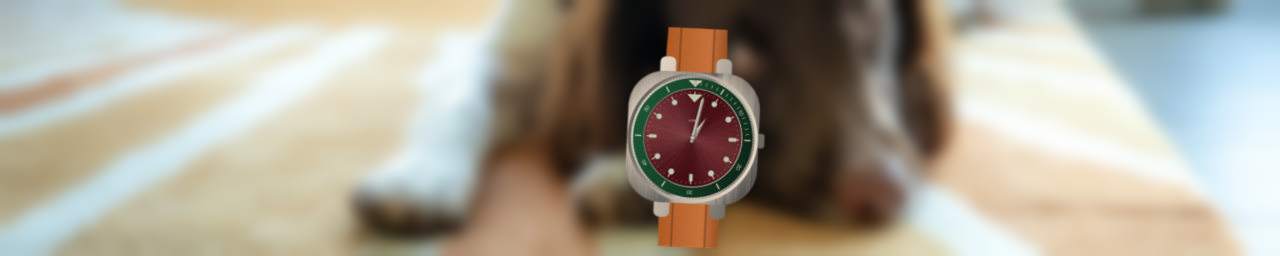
1:02
